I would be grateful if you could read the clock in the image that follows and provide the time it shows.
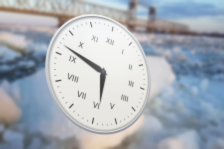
5:47
